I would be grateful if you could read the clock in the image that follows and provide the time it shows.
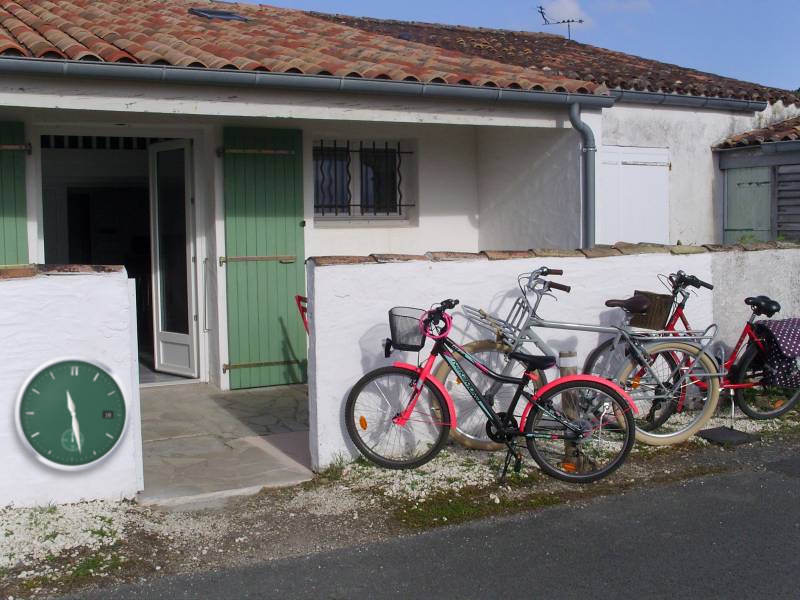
11:28
